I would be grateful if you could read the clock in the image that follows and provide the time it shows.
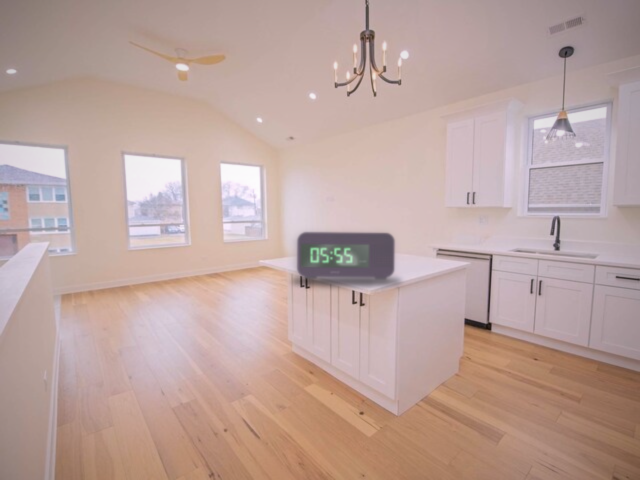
5:55
